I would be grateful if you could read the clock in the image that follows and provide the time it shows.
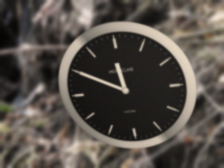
11:50
